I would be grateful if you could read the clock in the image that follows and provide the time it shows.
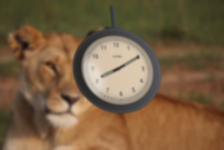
8:10
